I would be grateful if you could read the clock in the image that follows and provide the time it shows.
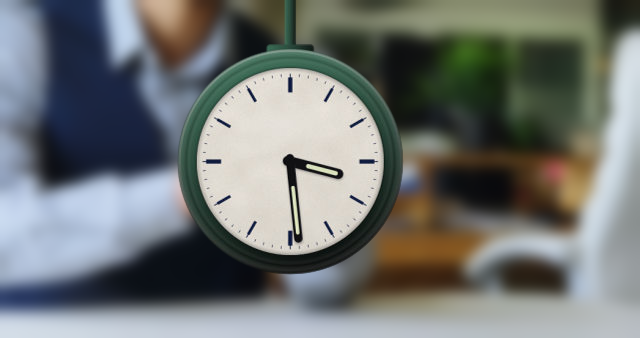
3:29
